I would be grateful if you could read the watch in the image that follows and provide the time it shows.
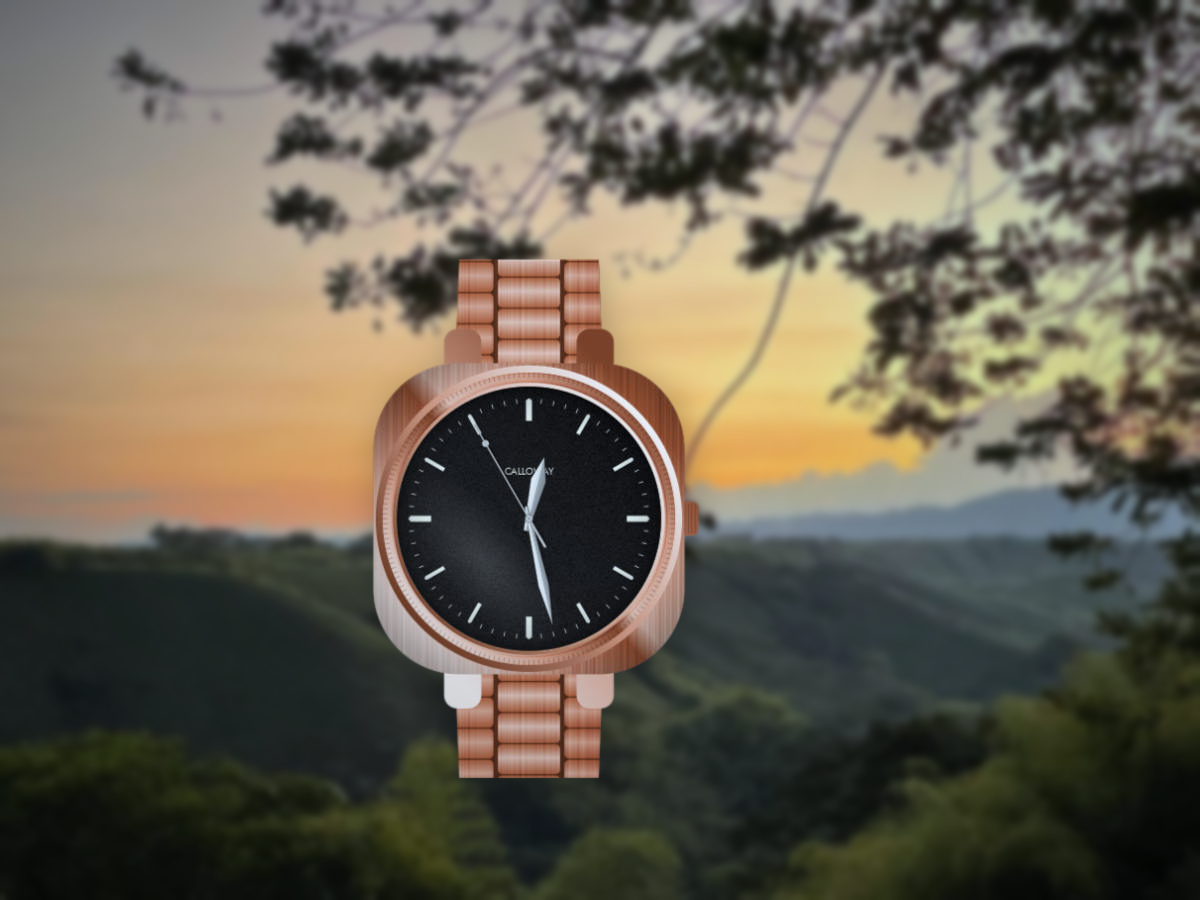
12:27:55
